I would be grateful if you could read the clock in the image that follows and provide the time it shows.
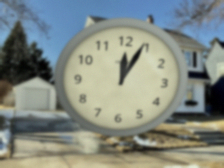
12:04
